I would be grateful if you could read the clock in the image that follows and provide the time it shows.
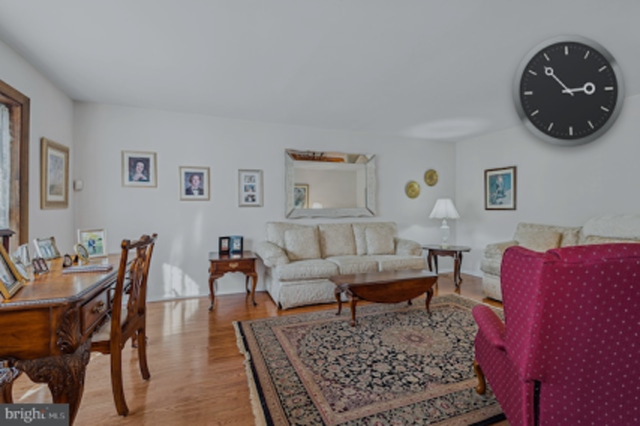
2:53
